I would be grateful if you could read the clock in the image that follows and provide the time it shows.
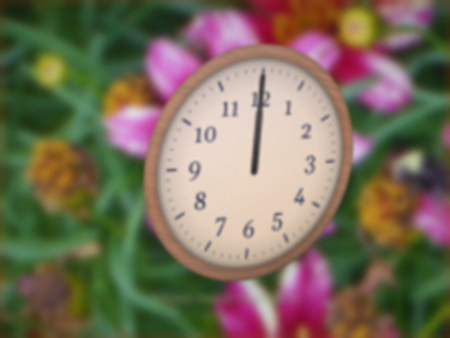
12:00
